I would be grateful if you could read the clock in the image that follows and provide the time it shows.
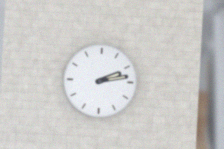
2:13
